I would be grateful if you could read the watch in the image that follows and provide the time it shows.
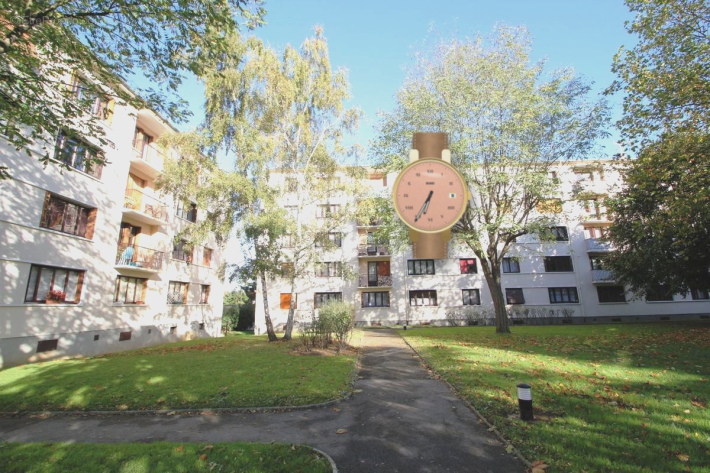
6:35
